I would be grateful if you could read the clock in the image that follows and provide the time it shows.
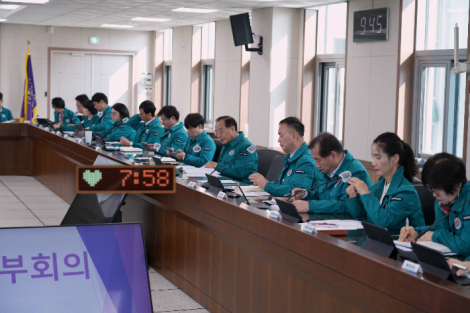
7:58
